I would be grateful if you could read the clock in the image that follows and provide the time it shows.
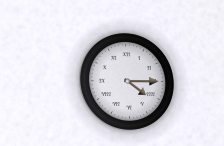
4:15
